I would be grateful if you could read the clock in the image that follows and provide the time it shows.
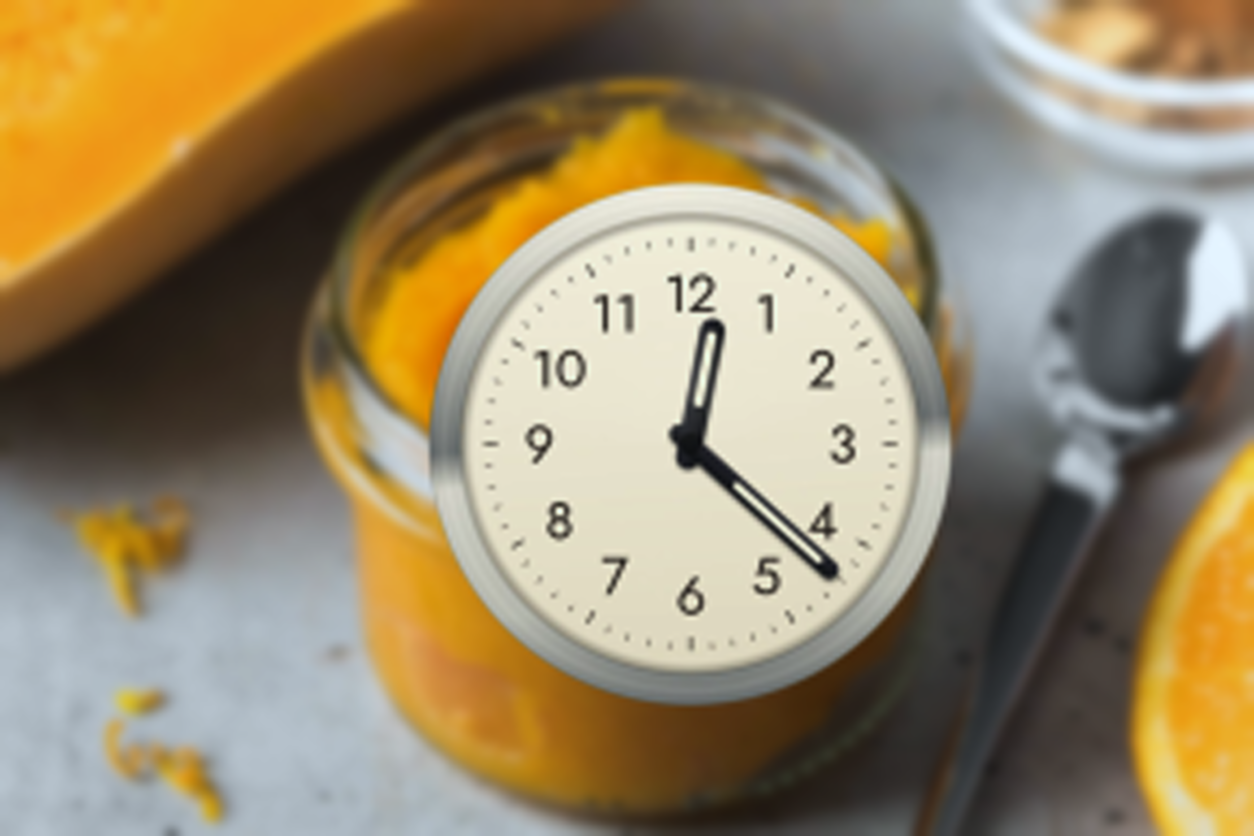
12:22
